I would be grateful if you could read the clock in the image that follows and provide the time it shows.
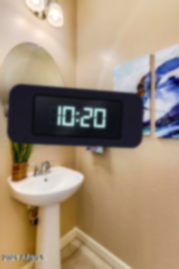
10:20
